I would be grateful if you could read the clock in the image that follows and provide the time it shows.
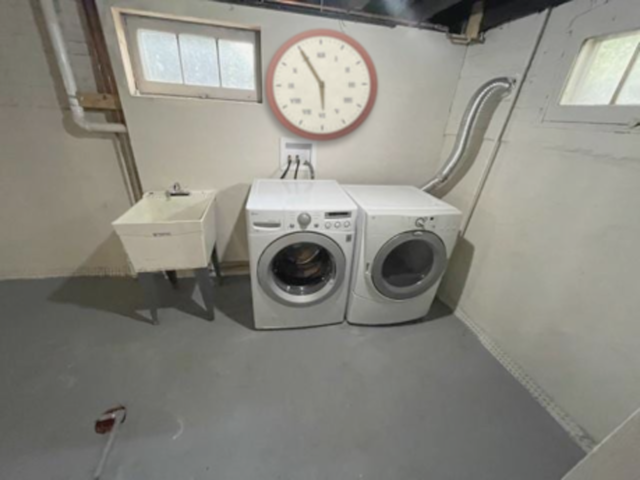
5:55
